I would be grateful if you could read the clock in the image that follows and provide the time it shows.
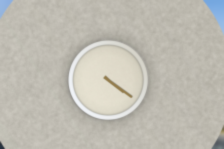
4:21
